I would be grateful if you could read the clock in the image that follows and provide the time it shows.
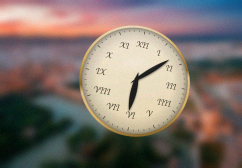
6:08
